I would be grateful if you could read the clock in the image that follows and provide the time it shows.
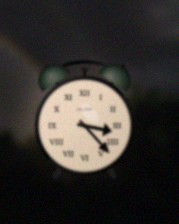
3:23
